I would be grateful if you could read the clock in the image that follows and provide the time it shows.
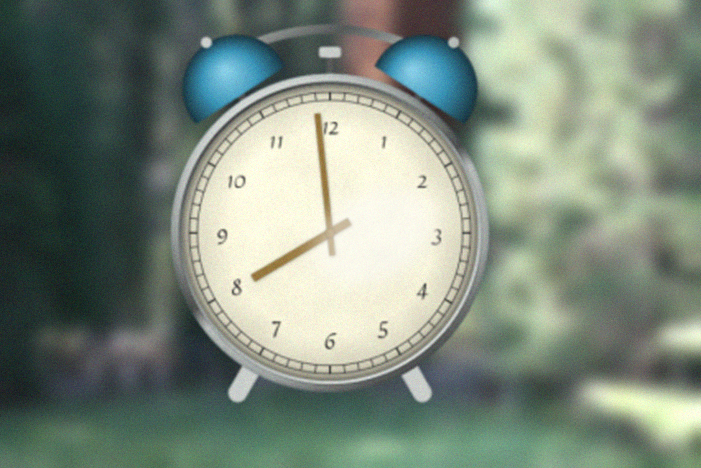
7:59
